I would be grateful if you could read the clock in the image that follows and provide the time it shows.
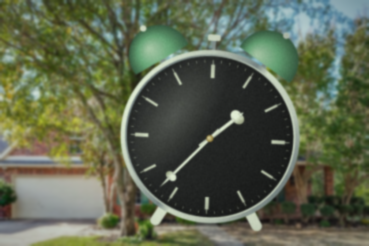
1:37
